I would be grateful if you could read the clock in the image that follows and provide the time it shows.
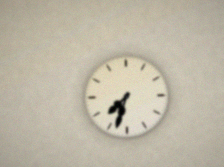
7:33
